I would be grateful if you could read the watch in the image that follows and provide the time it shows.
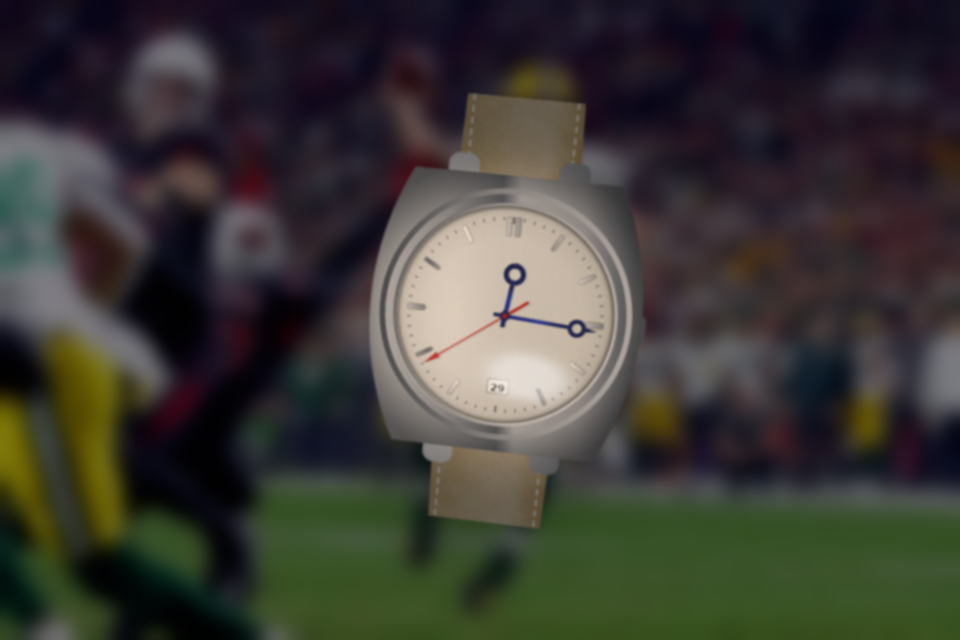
12:15:39
